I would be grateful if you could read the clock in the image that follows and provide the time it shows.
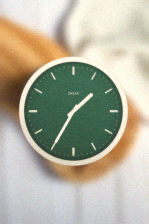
1:35
